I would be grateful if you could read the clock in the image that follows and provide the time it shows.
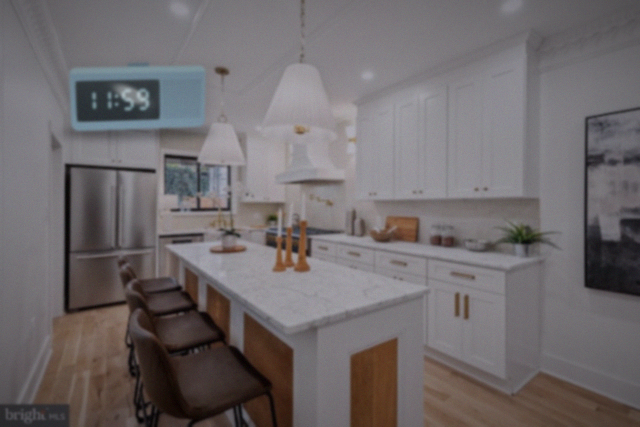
11:59
